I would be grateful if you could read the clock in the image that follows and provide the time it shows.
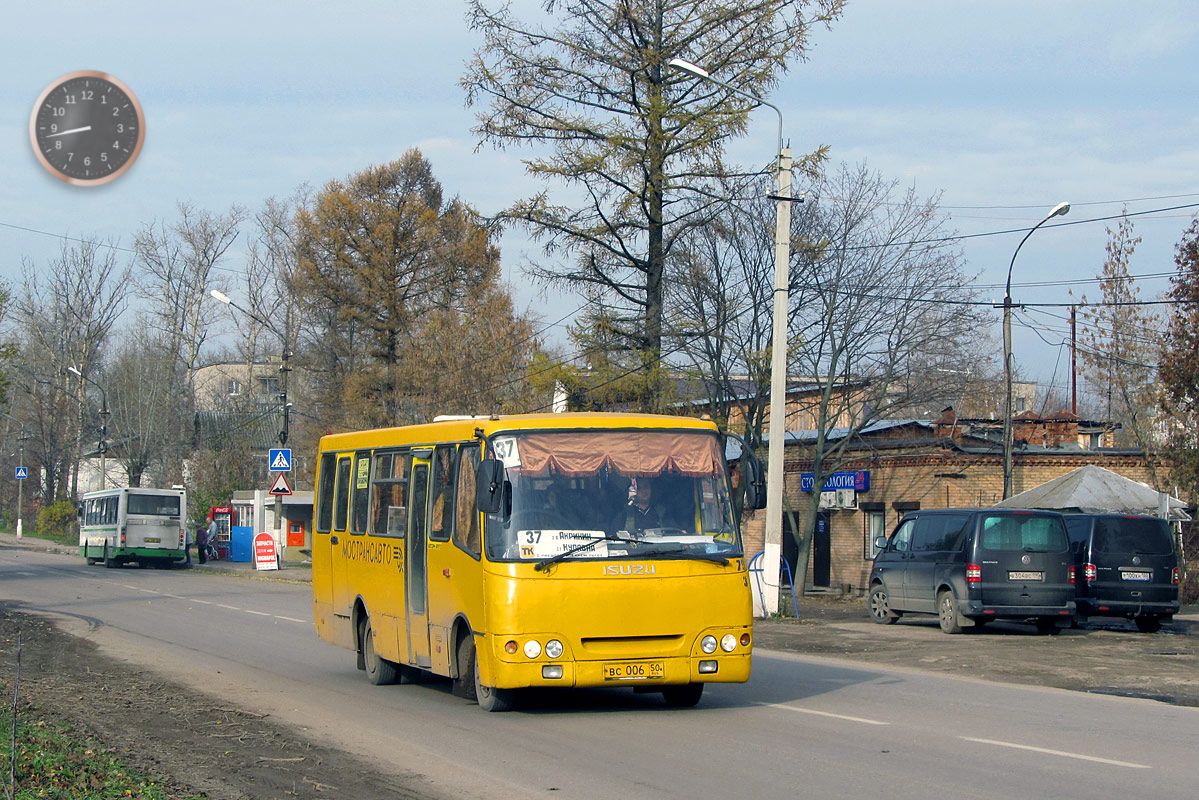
8:43
